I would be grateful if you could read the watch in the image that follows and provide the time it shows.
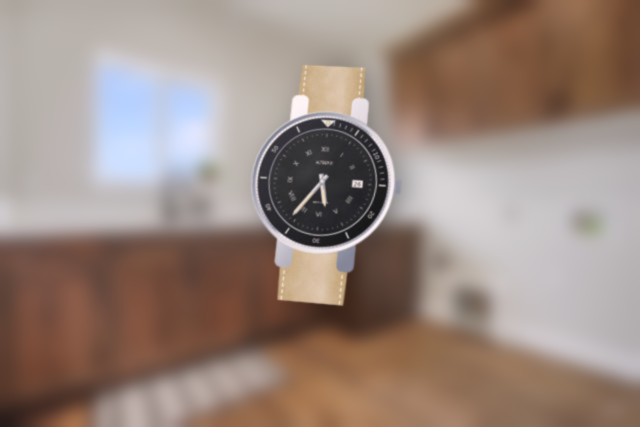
5:36
